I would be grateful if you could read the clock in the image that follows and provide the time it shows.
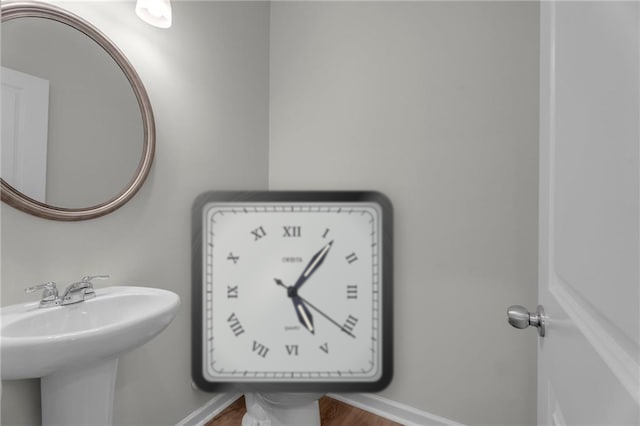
5:06:21
